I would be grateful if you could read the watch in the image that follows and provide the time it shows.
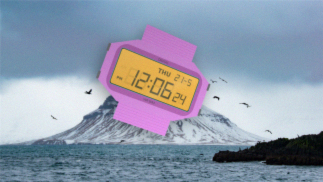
12:06:24
